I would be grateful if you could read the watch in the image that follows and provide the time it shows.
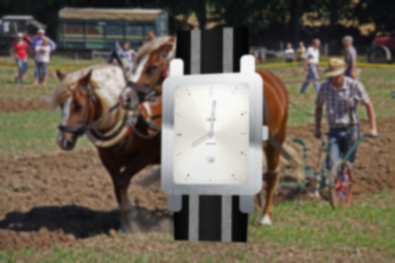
8:01
